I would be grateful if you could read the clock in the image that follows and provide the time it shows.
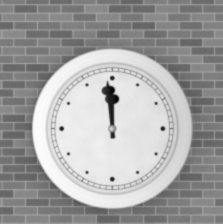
11:59
